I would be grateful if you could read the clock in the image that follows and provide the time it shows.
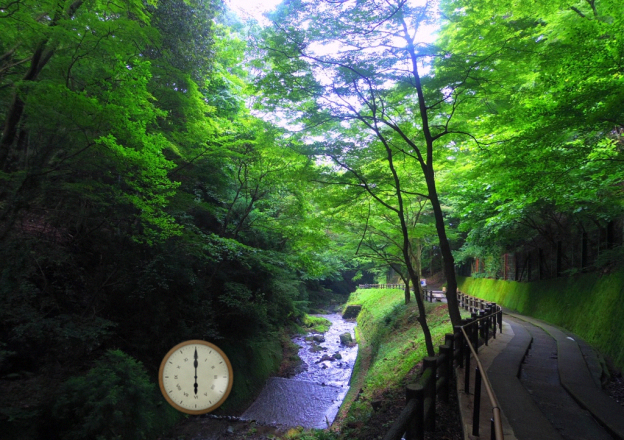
6:00
